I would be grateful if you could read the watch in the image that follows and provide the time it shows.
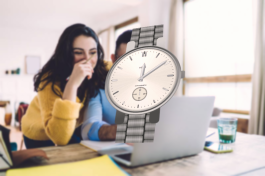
12:09
